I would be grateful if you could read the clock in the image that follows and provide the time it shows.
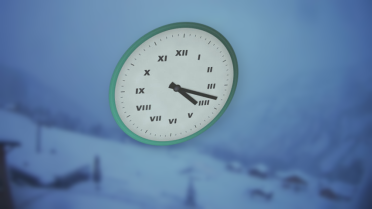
4:18
